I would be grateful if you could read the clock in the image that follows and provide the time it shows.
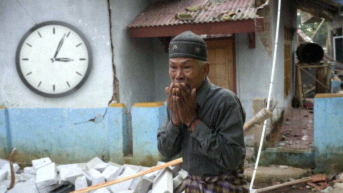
3:04
